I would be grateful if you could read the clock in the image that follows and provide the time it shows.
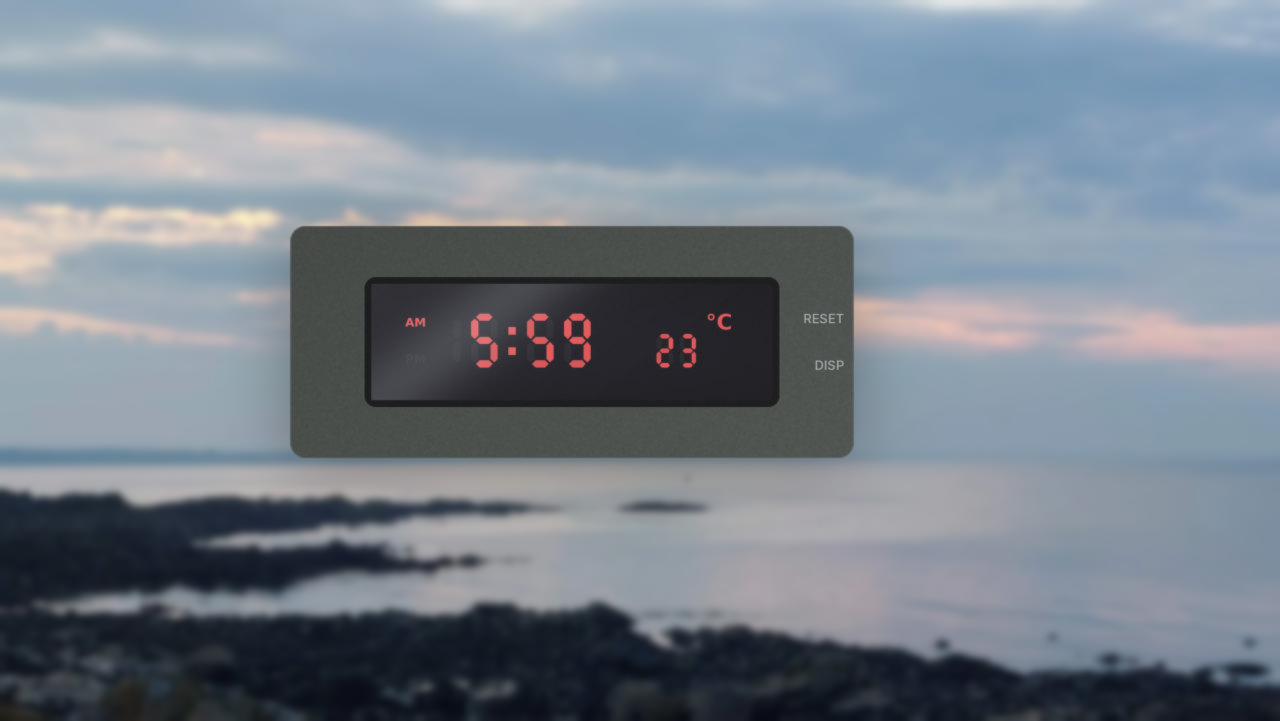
5:59
